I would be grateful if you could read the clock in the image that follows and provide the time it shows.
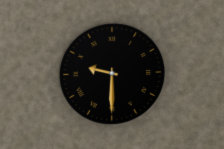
9:30
